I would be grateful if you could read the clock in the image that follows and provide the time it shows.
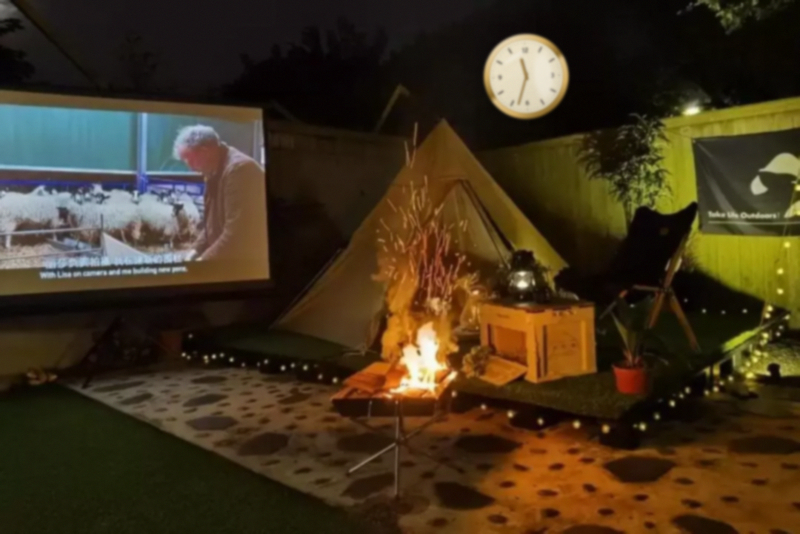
11:33
